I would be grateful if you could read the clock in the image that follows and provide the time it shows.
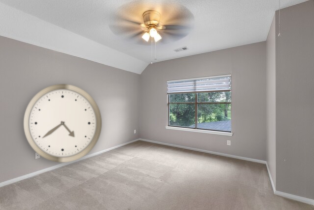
4:39
